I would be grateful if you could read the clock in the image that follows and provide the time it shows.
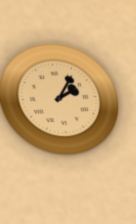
2:06
